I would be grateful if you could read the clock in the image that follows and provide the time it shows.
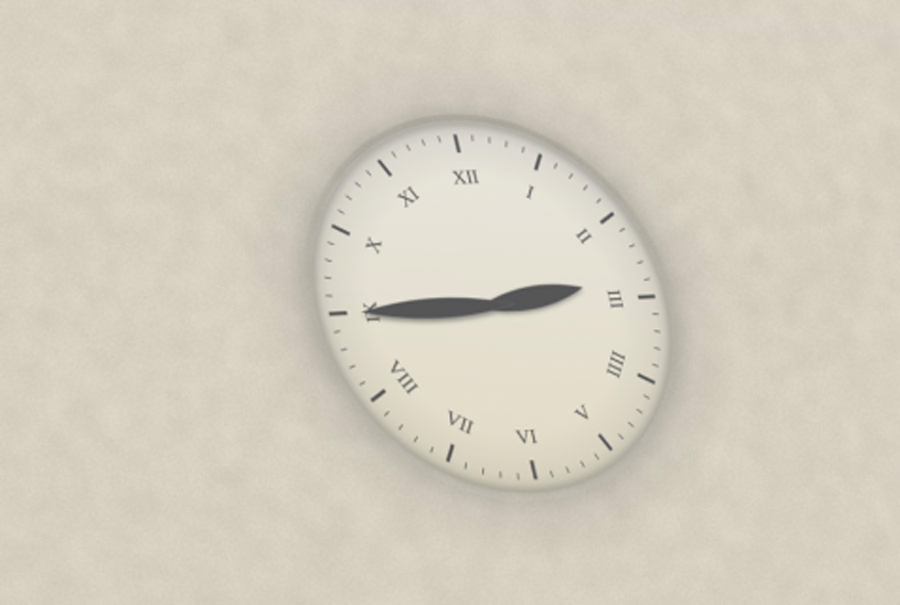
2:45
